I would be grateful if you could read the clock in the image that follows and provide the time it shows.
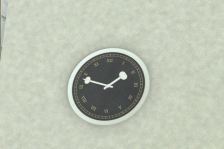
1:48
